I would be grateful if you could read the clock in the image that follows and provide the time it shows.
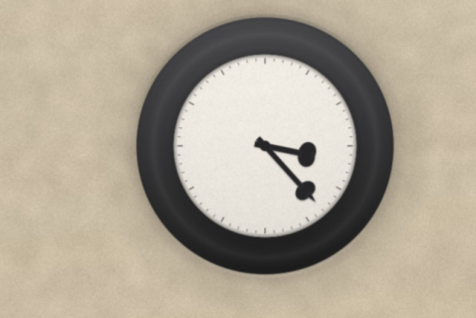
3:23
